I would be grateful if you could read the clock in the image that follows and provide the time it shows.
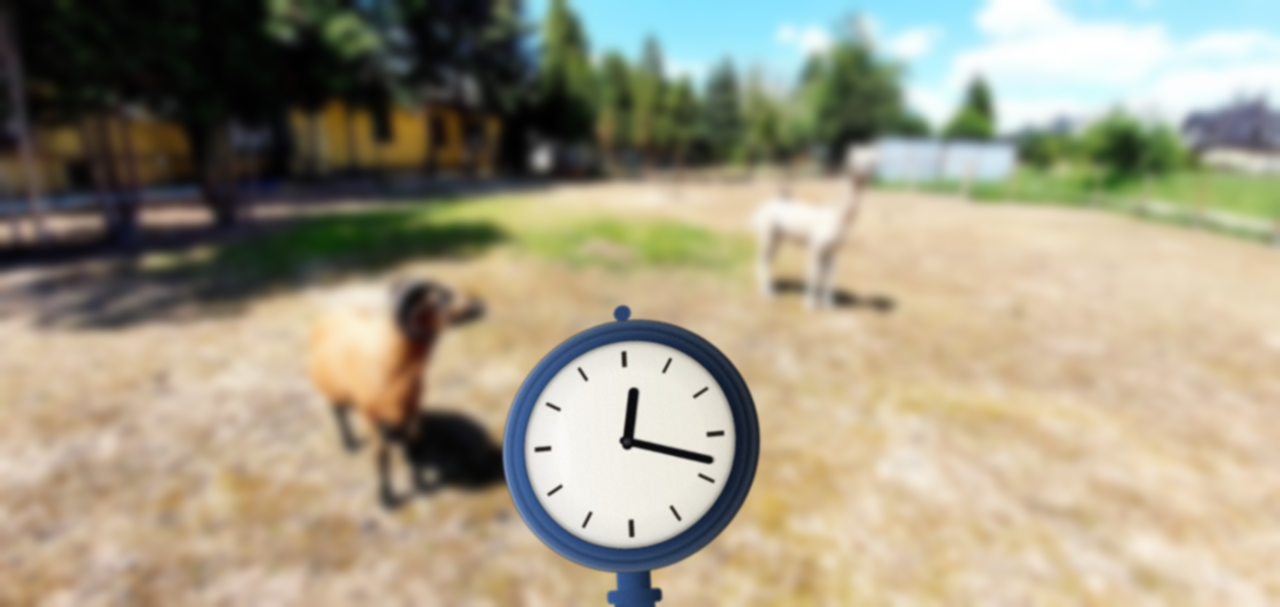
12:18
